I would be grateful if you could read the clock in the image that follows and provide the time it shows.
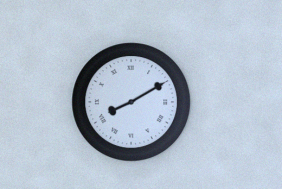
8:10
